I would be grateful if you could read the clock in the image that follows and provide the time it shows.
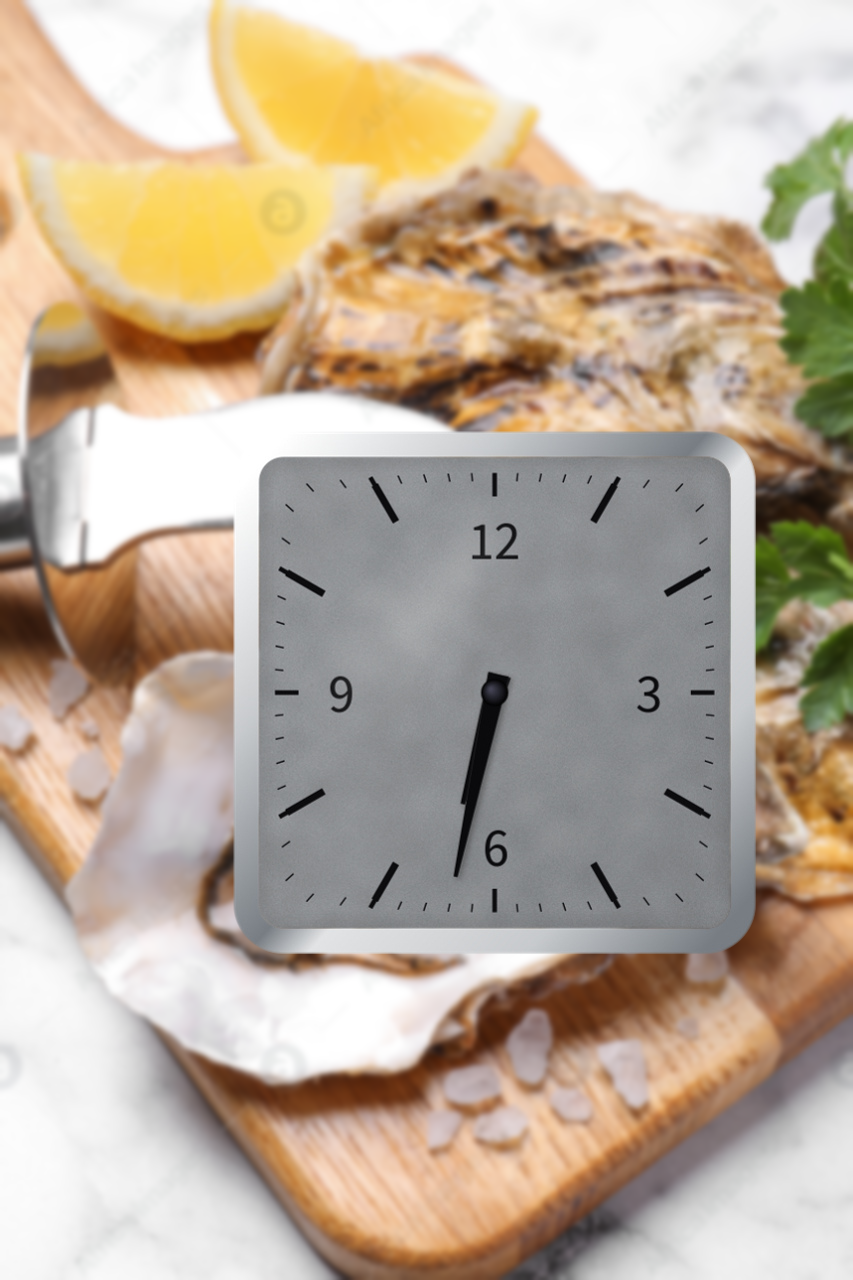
6:32
